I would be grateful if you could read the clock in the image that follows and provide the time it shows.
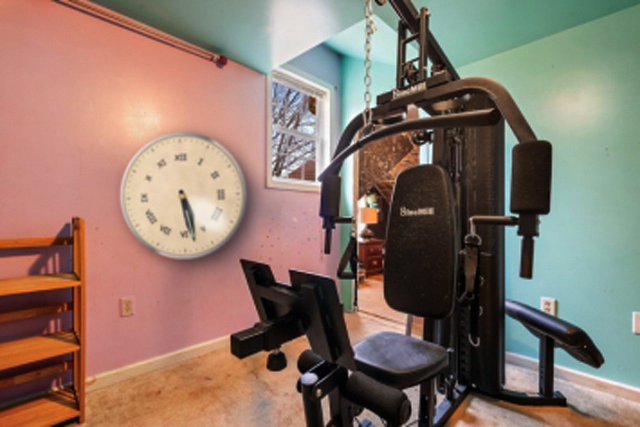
5:28
